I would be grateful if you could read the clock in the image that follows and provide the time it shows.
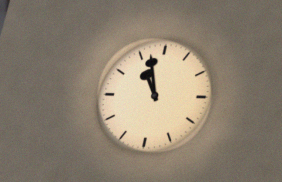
10:57
